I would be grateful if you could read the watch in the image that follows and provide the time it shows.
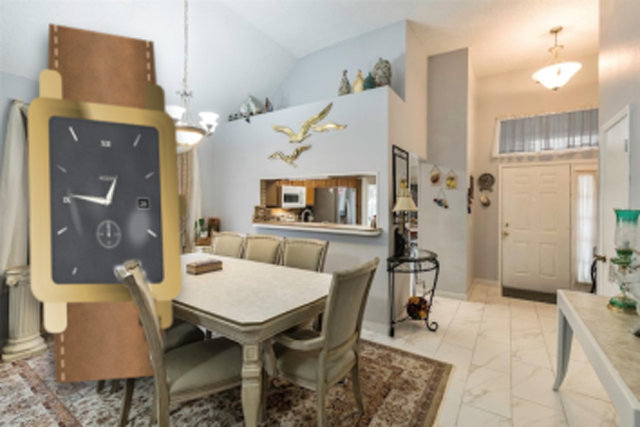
12:46
